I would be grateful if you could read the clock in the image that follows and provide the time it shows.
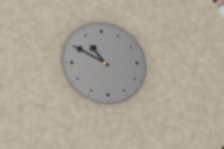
10:50
